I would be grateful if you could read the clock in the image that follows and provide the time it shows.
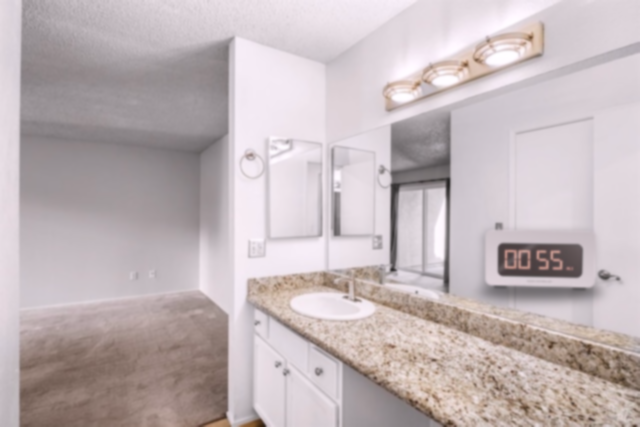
0:55
